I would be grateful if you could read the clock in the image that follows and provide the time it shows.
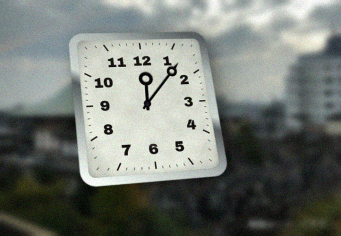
12:07
